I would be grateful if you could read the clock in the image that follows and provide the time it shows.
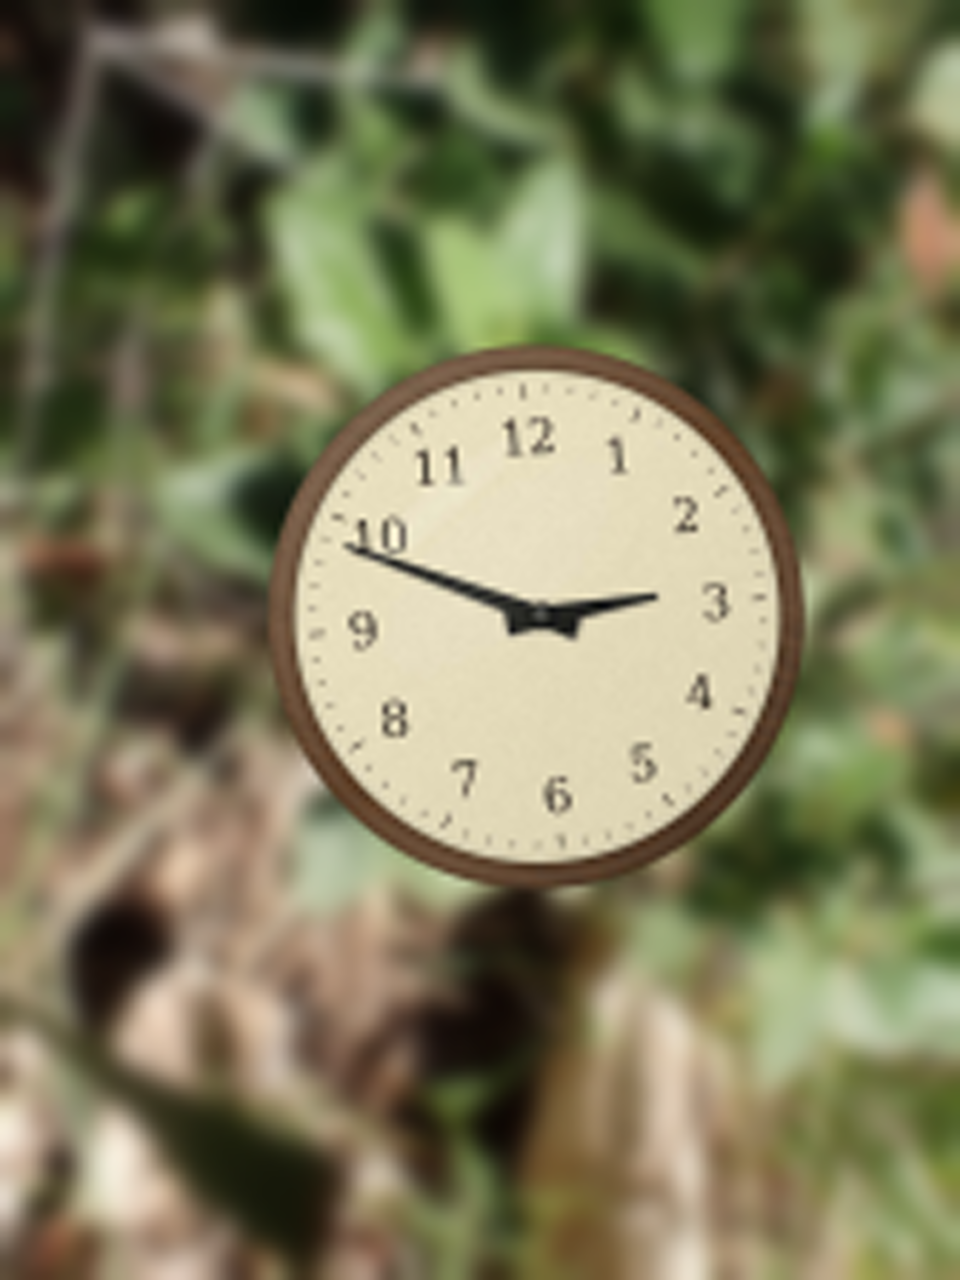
2:49
